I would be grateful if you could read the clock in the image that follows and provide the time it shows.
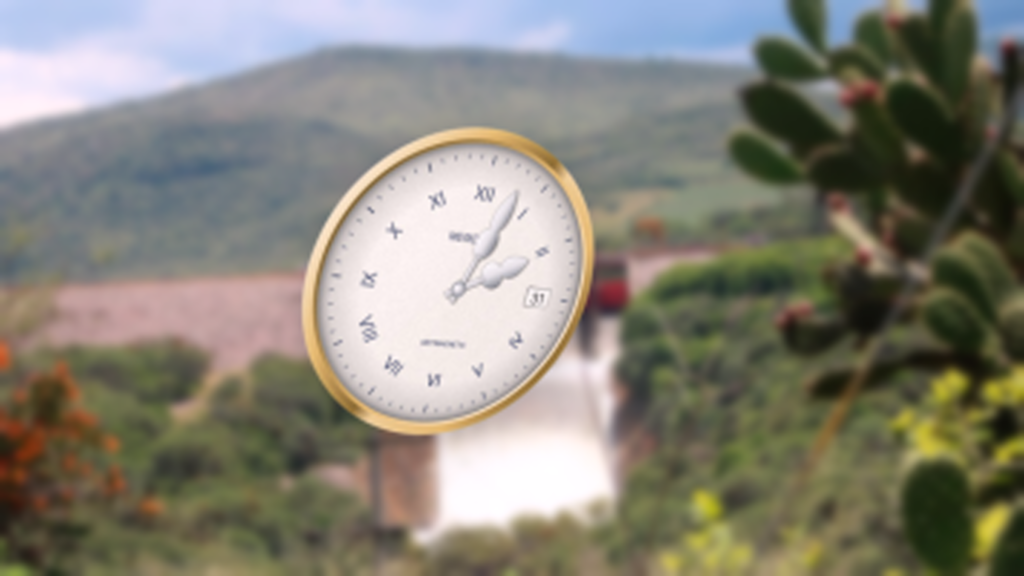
2:03
